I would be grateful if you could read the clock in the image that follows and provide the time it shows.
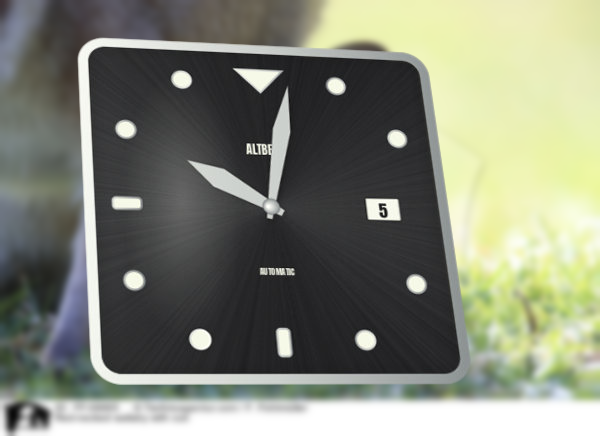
10:02
